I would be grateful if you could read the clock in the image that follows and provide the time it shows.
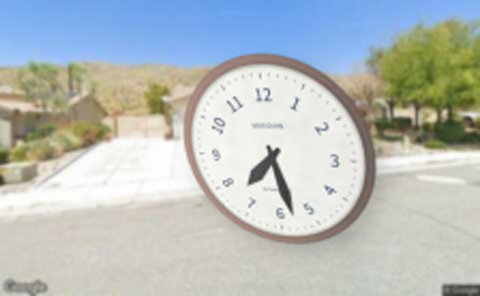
7:28
